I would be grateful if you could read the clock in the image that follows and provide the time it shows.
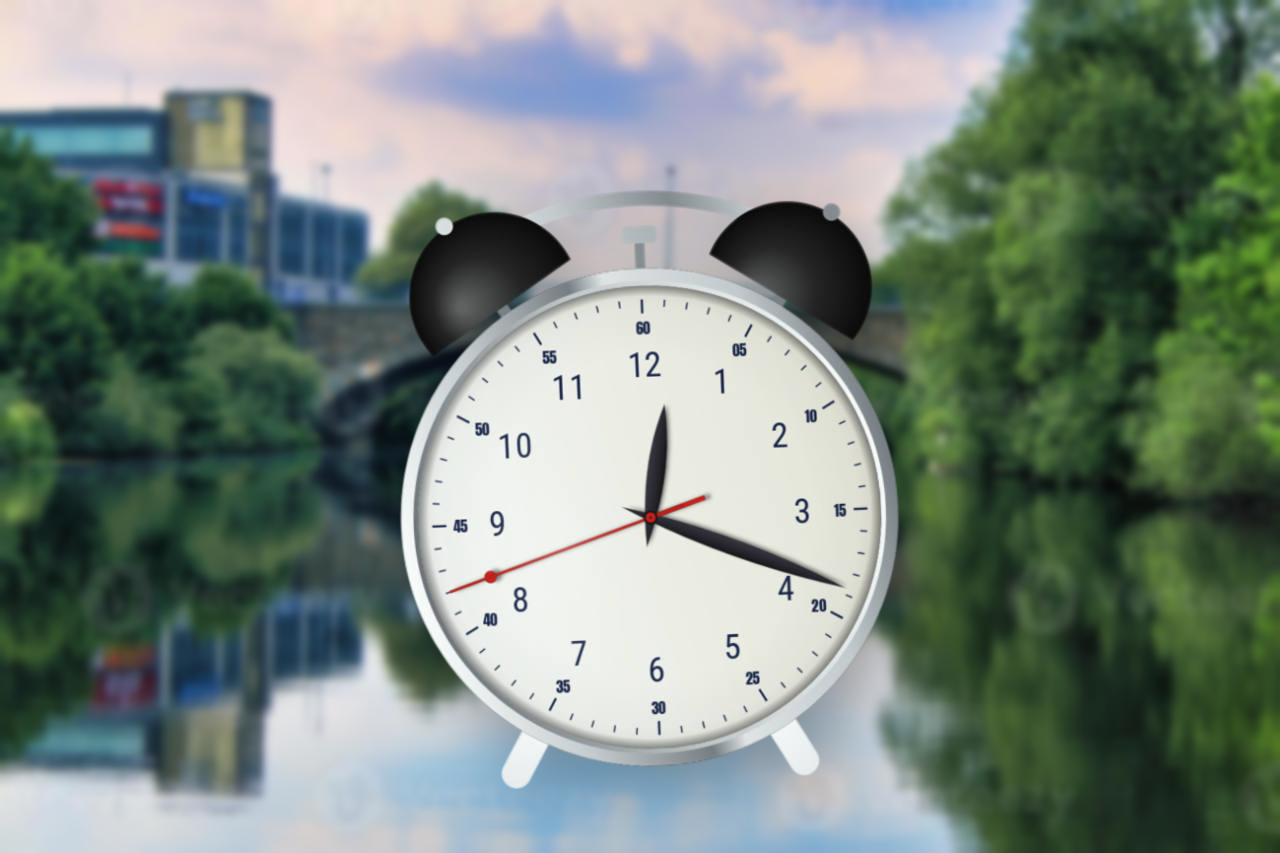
12:18:42
